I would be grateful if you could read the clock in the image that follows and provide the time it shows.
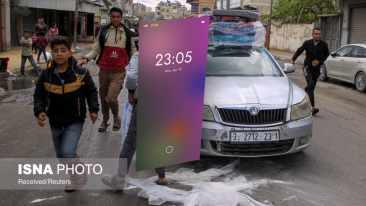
23:05
